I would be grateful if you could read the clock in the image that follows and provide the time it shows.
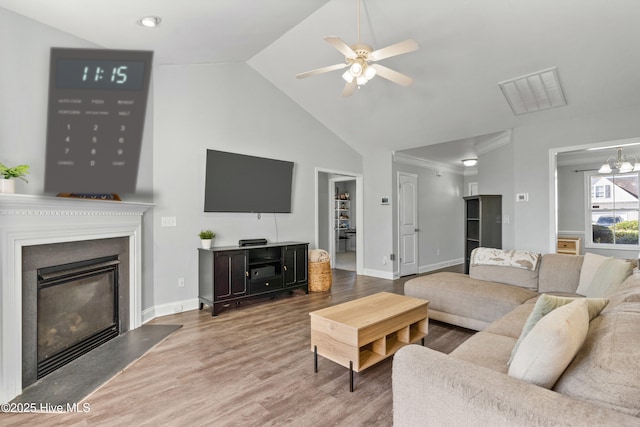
11:15
